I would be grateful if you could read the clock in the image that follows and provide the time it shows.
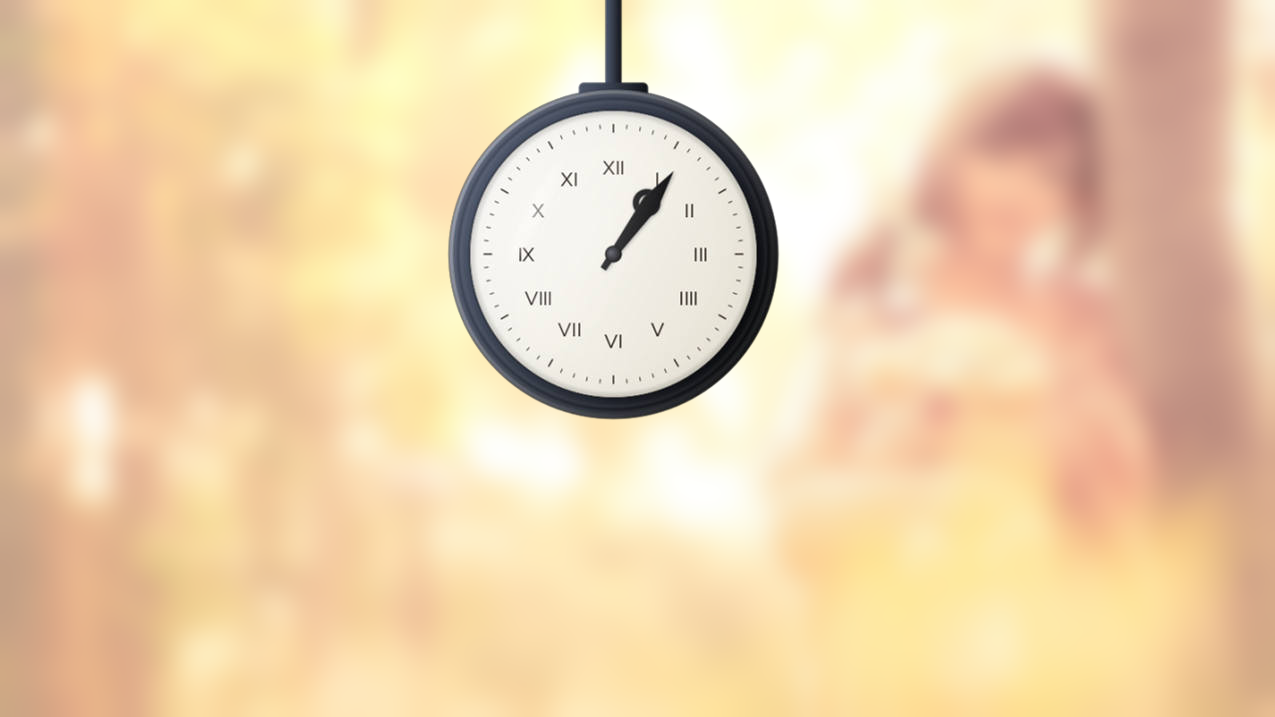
1:06
